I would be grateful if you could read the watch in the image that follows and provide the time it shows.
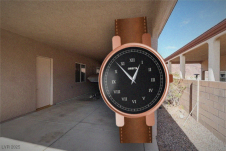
12:53
